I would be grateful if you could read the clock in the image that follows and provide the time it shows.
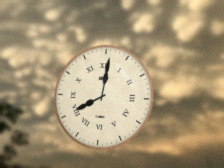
8:01
